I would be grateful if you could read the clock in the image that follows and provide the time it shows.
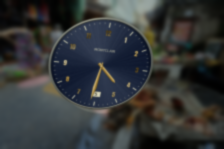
4:31
